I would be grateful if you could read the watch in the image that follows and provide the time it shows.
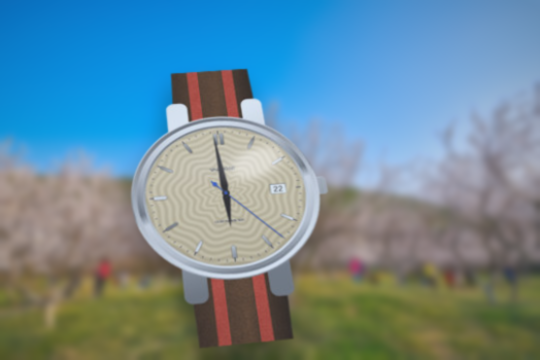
5:59:23
